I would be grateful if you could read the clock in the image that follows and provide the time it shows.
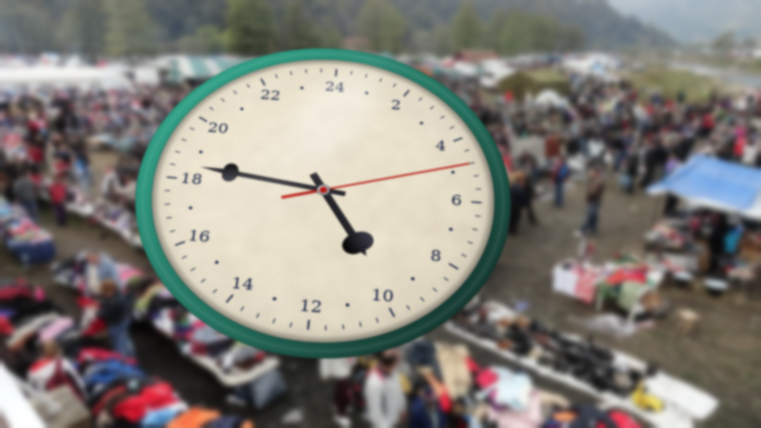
9:46:12
